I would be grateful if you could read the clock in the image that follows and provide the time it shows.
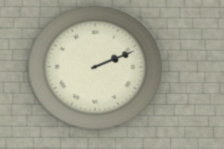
2:11
